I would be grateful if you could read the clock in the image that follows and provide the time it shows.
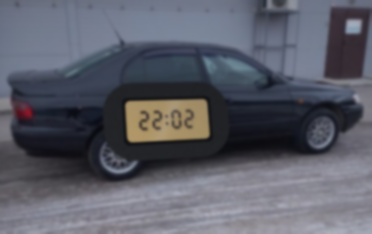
22:02
